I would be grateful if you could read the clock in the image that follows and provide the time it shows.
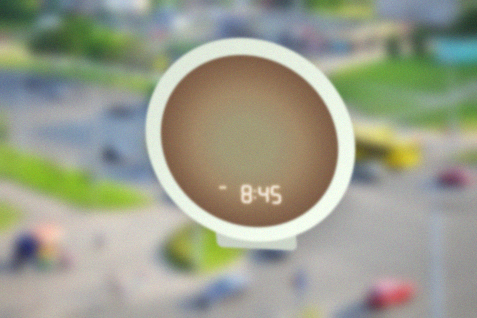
8:45
